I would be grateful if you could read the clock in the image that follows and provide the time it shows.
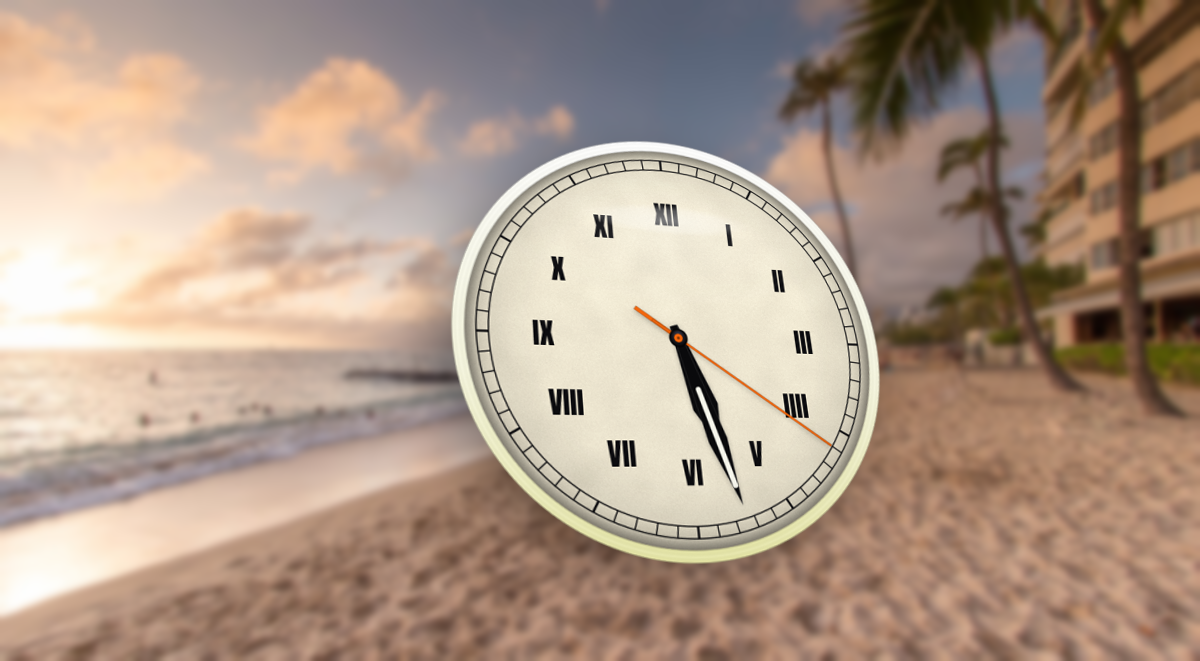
5:27:21
